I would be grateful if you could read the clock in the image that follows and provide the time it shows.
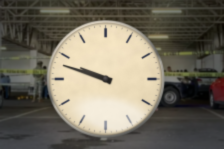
9:48
